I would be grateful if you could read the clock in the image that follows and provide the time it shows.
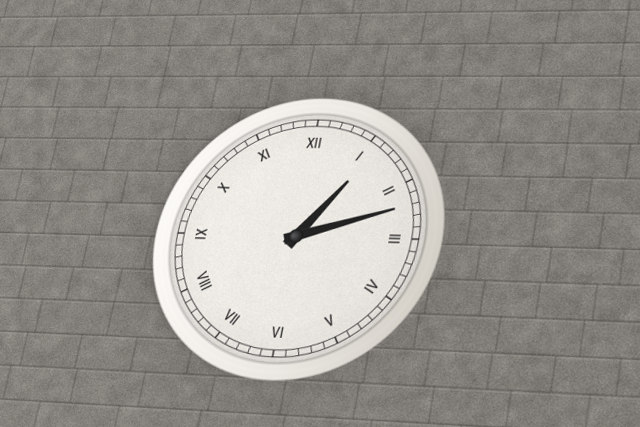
1:12
